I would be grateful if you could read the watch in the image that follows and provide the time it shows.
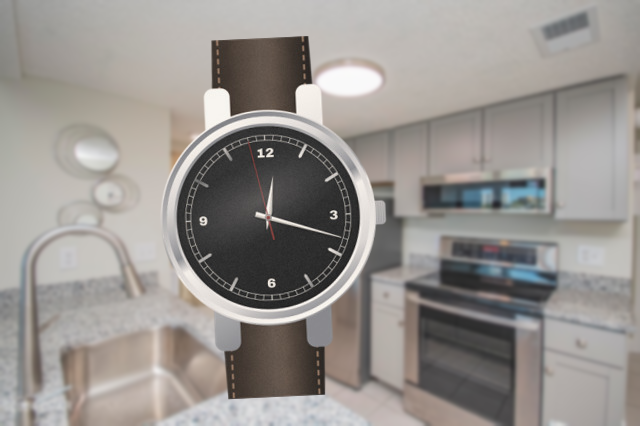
12:17:58
